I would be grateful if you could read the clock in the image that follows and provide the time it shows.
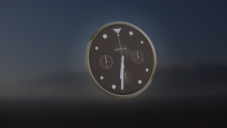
6:32
